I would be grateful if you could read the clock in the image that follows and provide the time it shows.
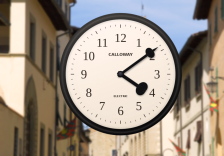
4:09
